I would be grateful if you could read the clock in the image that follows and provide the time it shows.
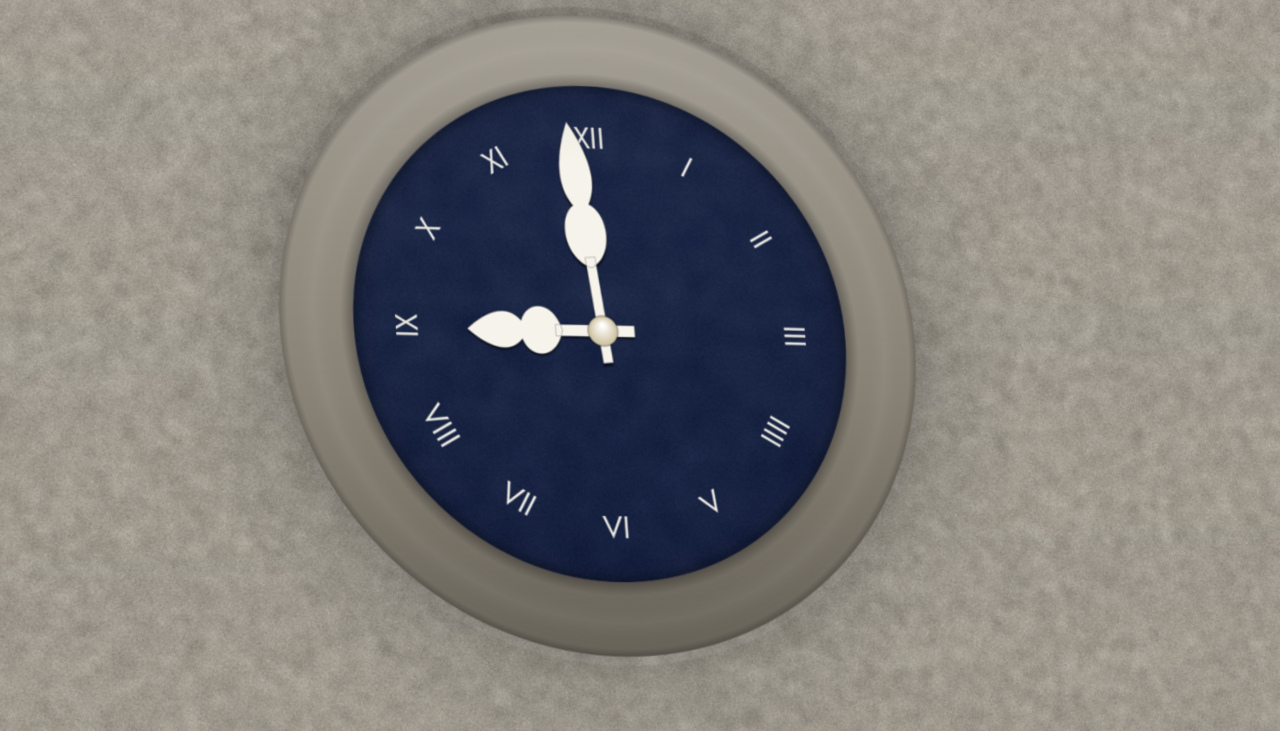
8:59
